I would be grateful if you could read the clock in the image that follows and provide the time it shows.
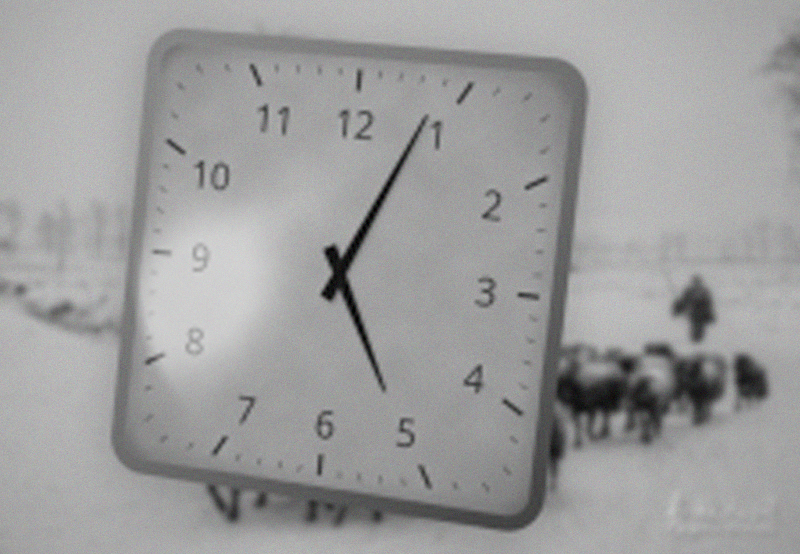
5:04
